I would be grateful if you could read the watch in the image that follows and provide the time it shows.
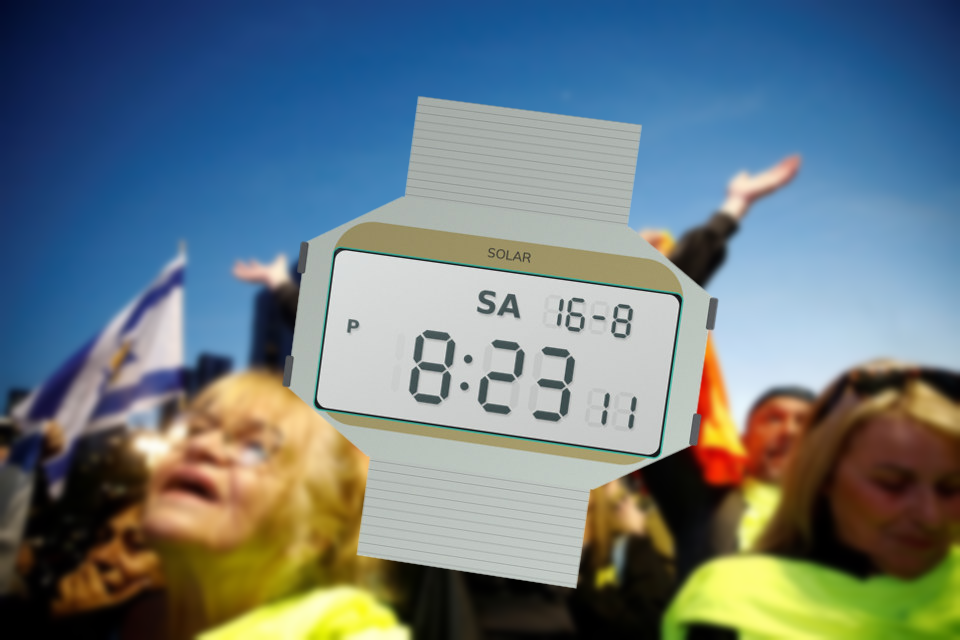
8:23:11
